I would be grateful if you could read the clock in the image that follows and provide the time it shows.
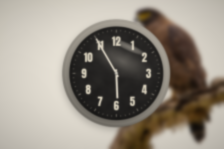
5:55
